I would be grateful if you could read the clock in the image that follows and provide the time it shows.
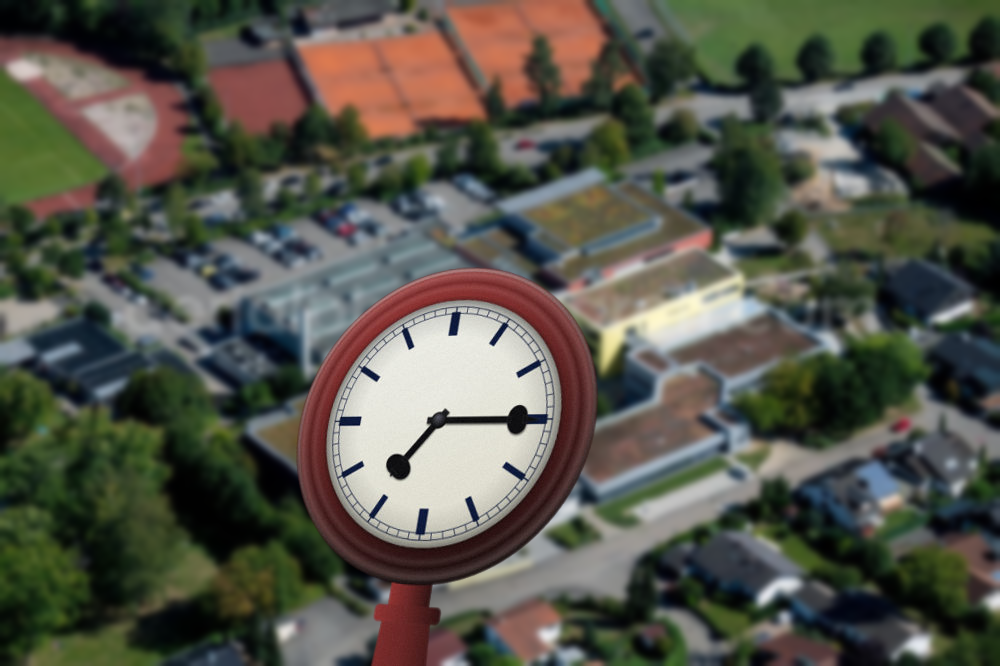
7:15
